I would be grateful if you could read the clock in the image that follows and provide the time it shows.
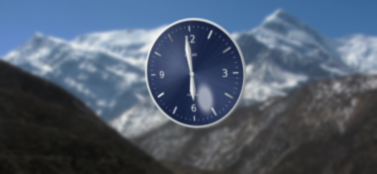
5:59
